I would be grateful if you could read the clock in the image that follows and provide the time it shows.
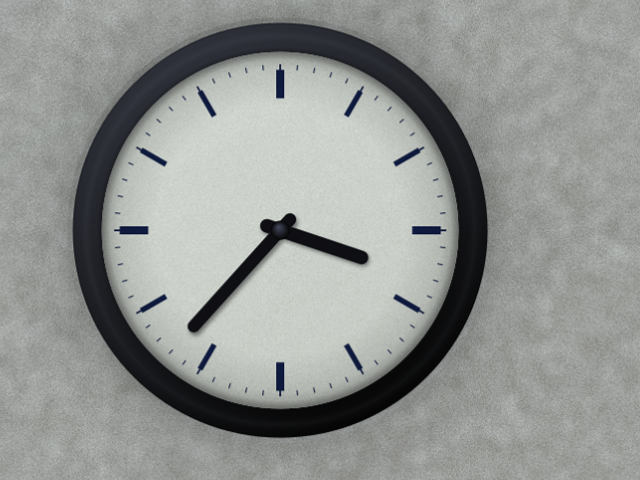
3:37
